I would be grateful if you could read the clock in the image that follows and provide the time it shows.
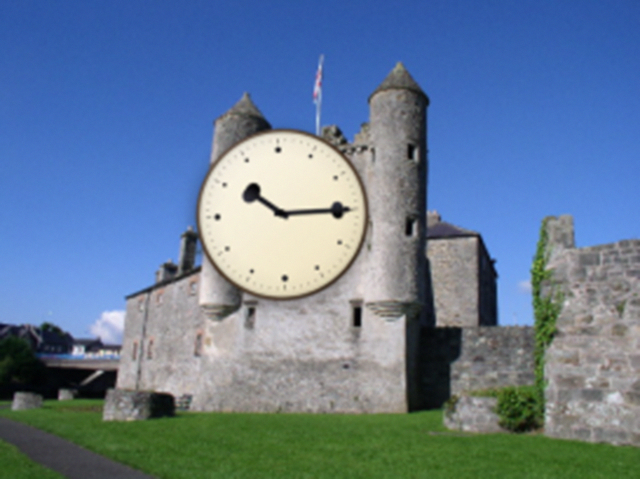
10:15
